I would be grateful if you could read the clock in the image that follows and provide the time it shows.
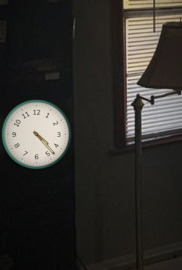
4:23
